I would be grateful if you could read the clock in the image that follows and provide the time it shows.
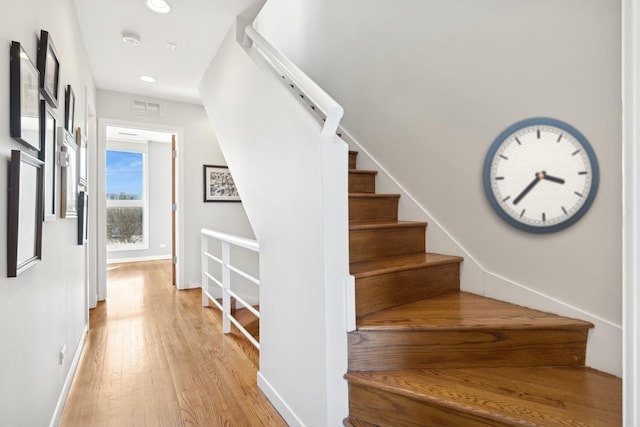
3:38
